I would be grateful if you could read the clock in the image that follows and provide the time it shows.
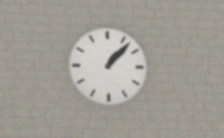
1:07
